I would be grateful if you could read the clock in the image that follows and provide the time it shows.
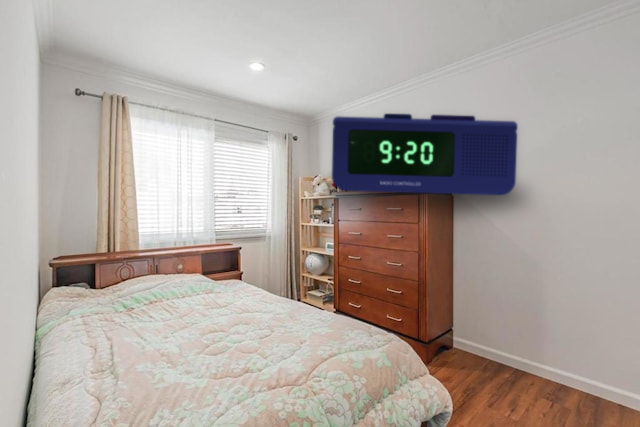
9:20
